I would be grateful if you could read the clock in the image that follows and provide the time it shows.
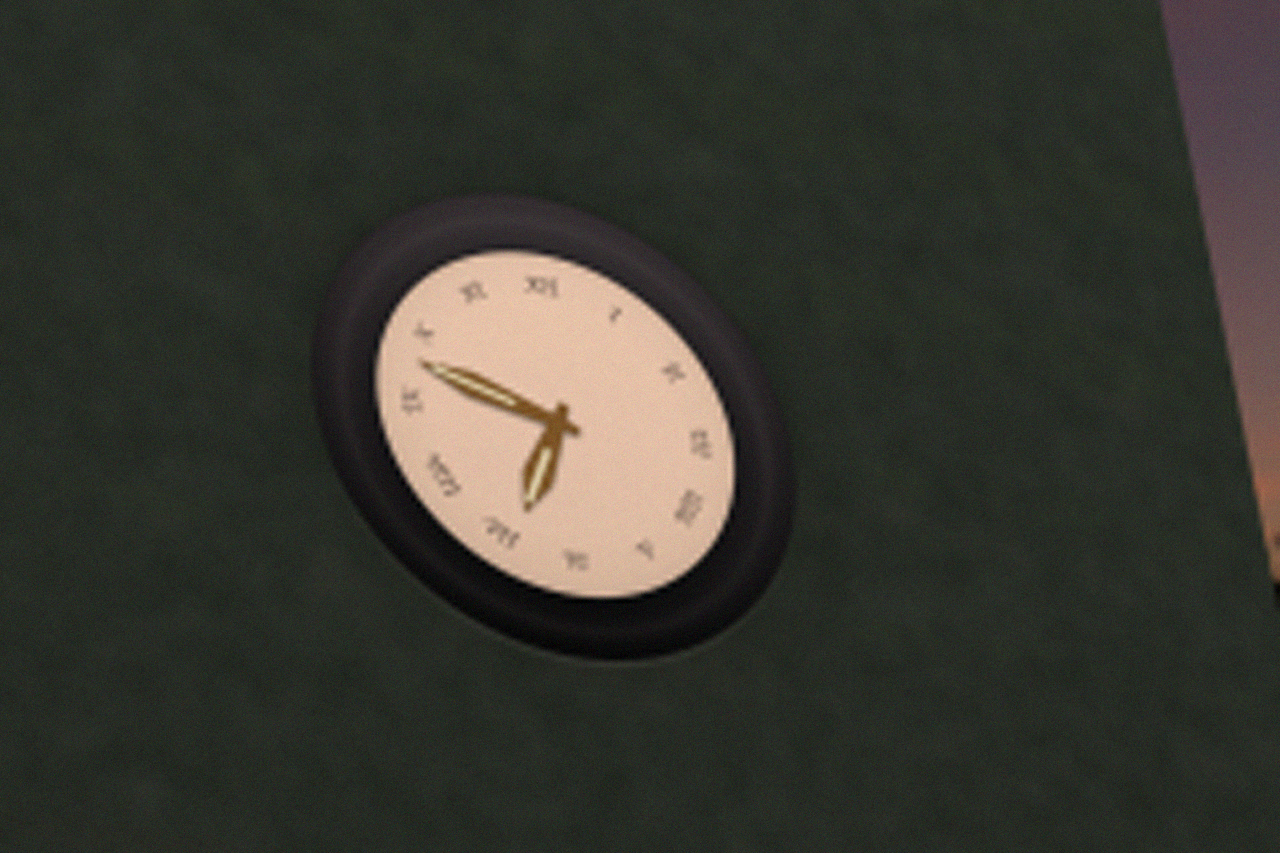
6:48
